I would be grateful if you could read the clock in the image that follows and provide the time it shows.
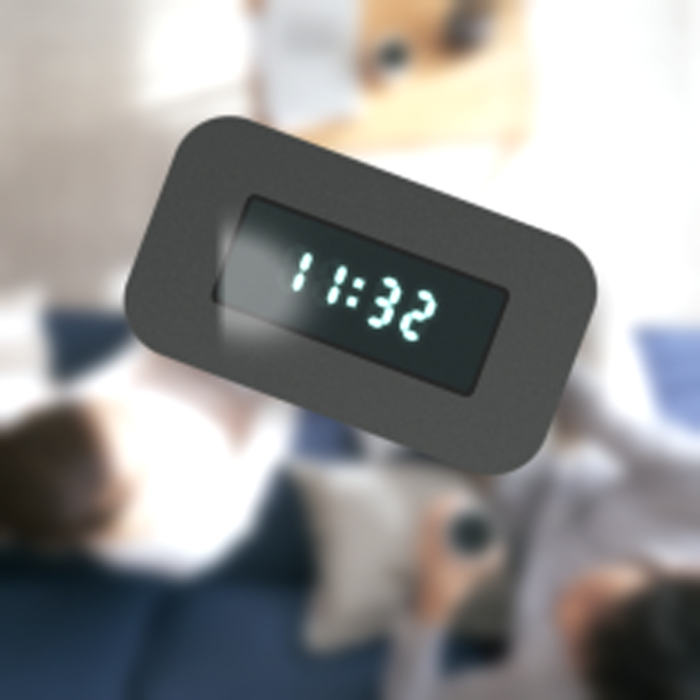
11:32
